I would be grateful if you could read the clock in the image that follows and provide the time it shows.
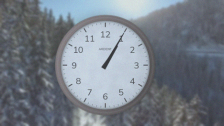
1:05
